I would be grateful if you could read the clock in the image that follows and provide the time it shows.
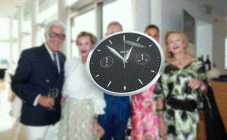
12:53
